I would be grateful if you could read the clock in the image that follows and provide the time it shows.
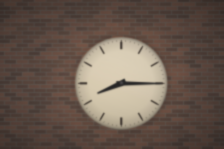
8:15
